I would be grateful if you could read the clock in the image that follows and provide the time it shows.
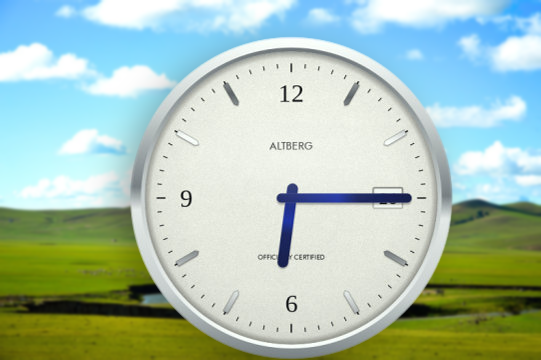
6:15
